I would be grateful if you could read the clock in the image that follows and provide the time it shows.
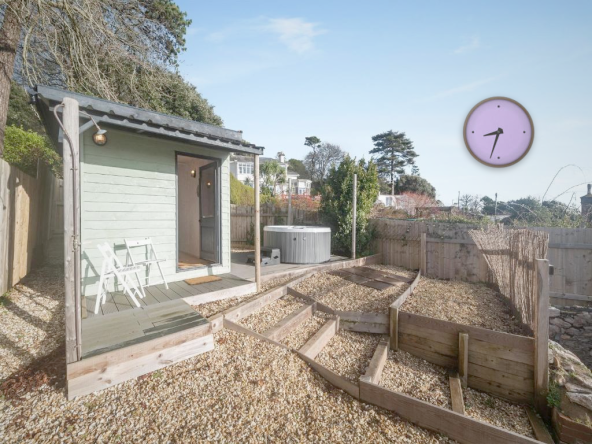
8:33
